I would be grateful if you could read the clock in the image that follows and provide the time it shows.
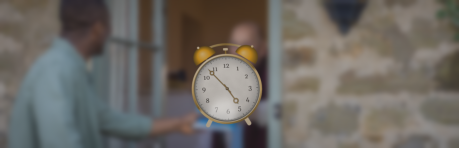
4:53
